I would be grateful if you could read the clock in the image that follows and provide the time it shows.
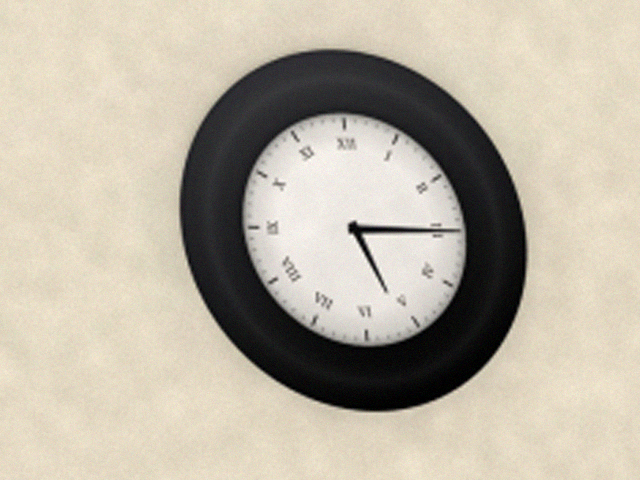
5:15
